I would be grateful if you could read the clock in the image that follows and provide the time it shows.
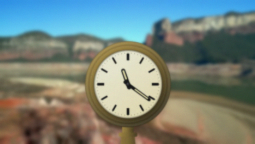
11:21
